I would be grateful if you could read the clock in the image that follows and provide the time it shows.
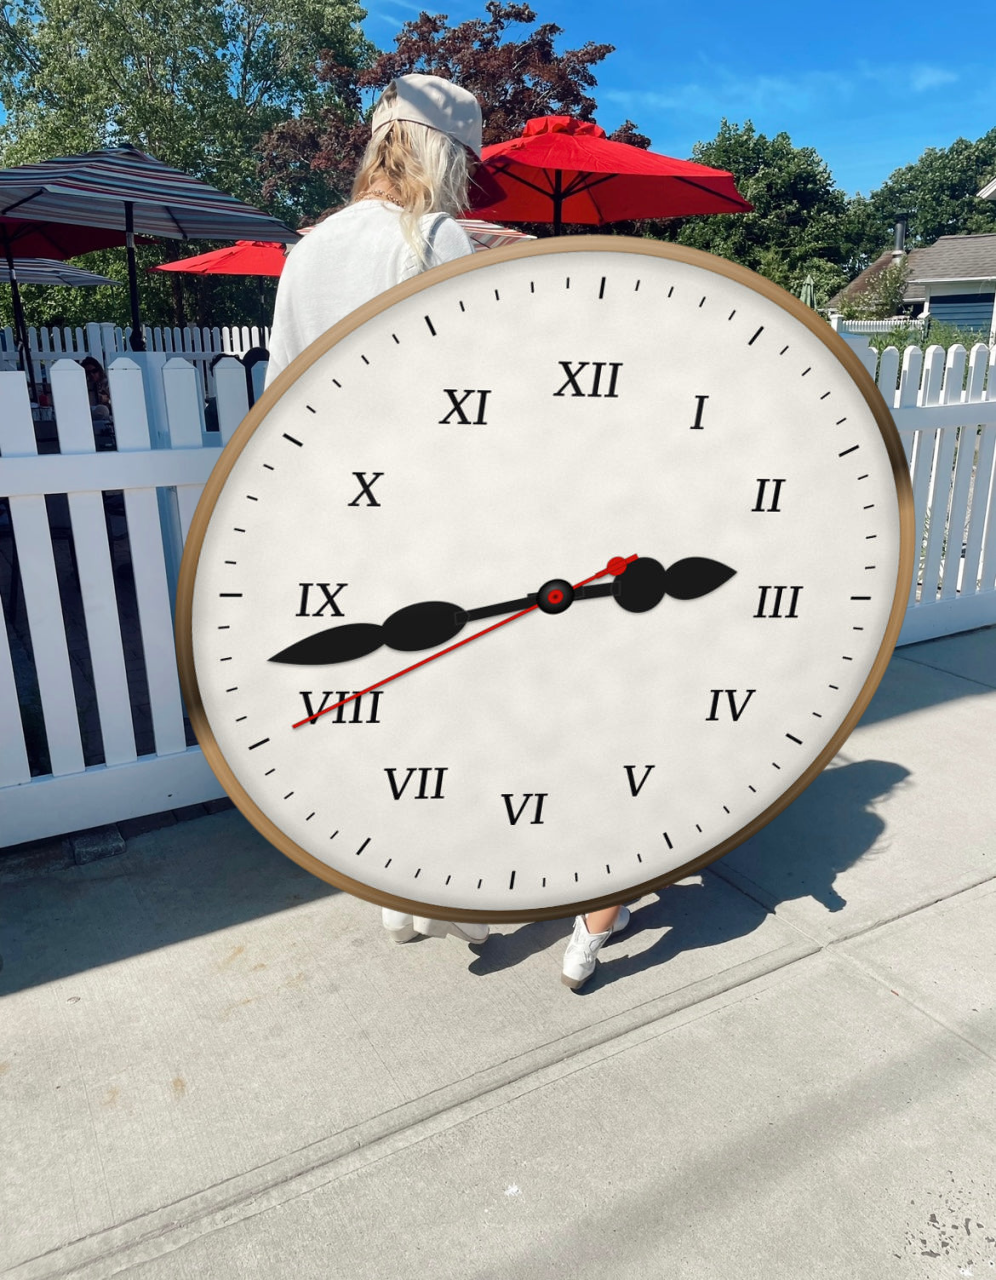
2:42:40
